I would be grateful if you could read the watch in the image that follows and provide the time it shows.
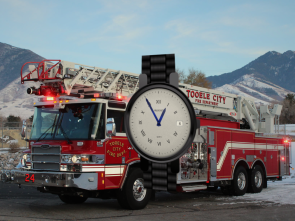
12:55
